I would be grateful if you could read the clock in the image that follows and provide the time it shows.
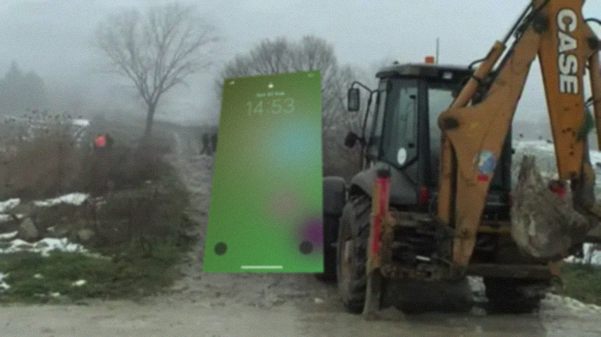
14:53
